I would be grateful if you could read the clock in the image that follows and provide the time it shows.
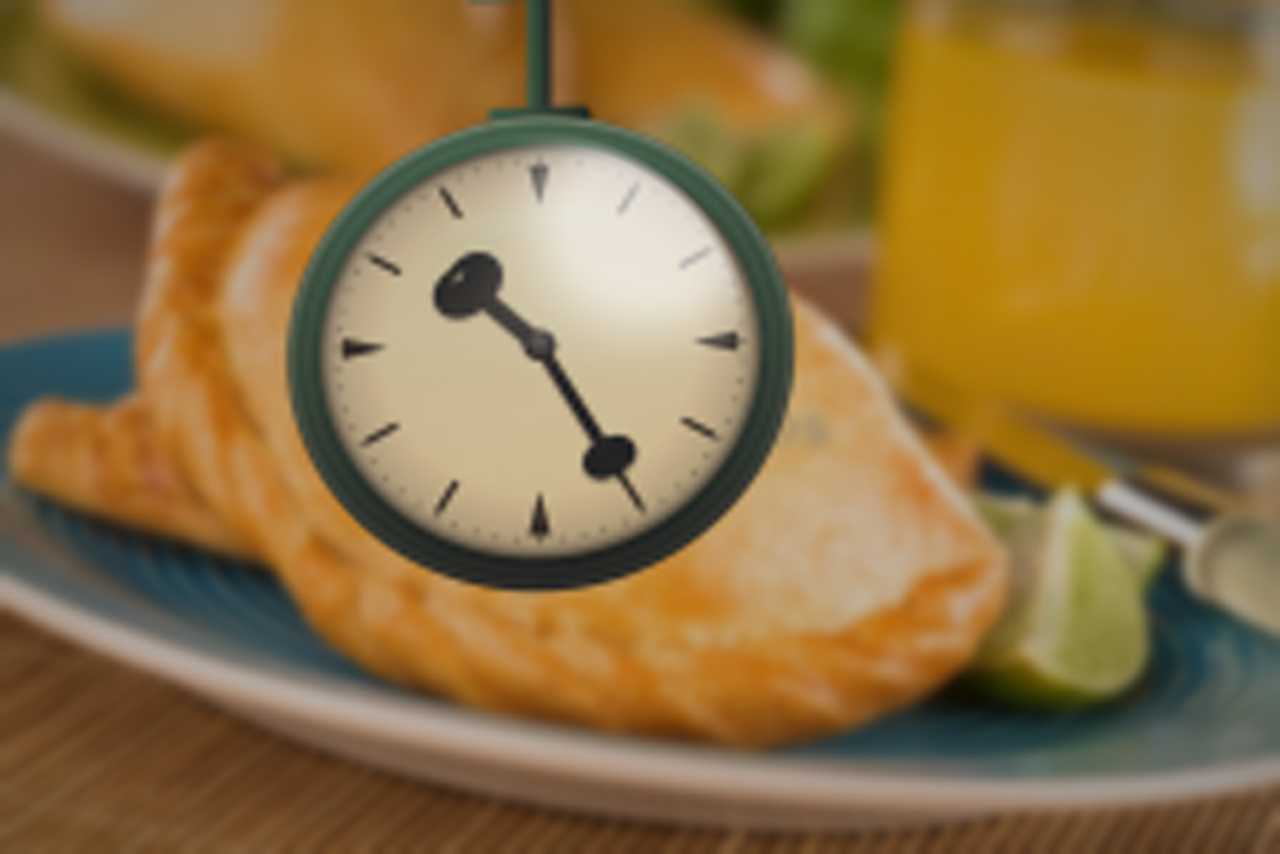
10:25
